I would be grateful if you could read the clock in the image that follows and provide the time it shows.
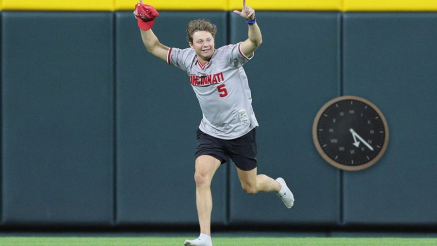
5:22
